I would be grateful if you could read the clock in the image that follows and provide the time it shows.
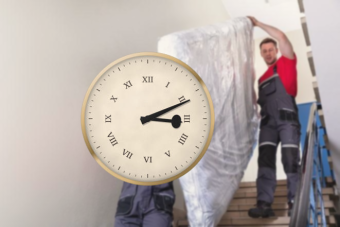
3:11
